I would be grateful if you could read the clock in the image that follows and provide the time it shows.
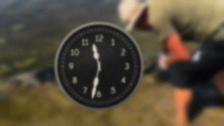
11:32
